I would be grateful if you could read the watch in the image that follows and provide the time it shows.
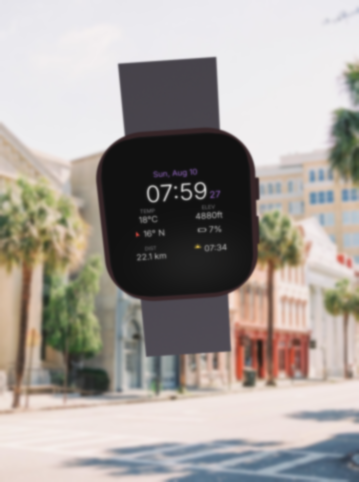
7:59
